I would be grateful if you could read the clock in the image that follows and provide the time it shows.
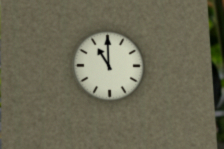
11:00
